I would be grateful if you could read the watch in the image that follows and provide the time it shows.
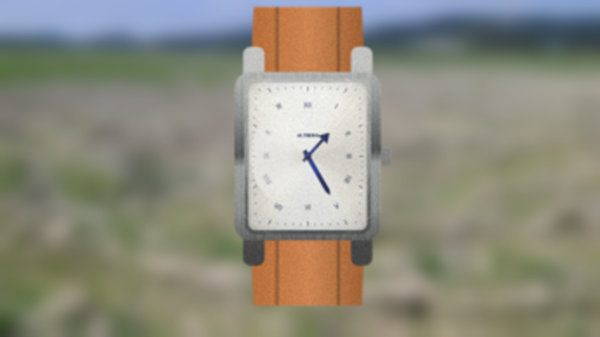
1:25
